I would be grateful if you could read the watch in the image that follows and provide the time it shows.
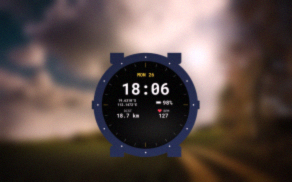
18:06
